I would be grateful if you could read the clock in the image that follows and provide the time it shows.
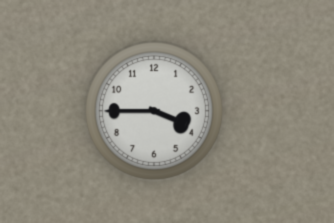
3:45
